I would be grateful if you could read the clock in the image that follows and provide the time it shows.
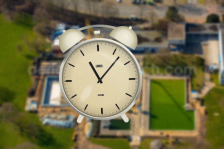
11:07
